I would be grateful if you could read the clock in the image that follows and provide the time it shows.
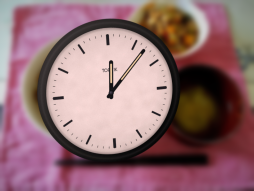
12:07
